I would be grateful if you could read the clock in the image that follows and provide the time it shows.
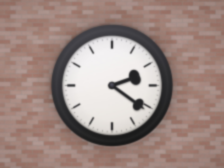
2:21
